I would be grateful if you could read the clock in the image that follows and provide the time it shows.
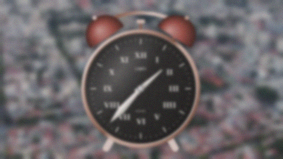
1:37
